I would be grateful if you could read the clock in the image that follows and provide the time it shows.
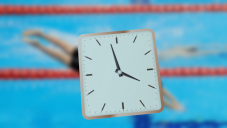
3:58
